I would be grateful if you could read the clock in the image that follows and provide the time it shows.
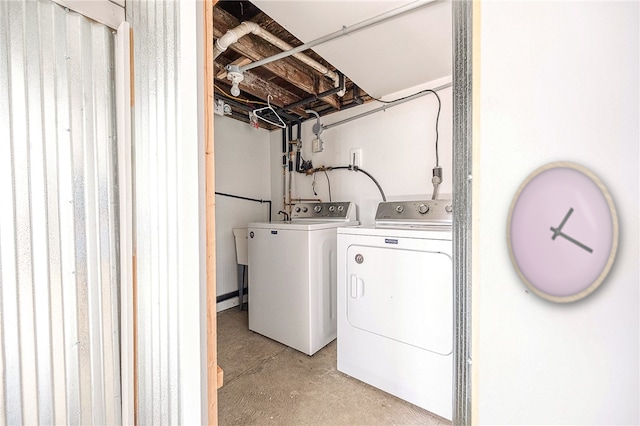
1:19
